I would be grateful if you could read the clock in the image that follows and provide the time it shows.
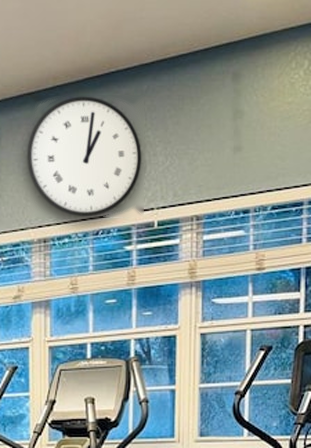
1:02
